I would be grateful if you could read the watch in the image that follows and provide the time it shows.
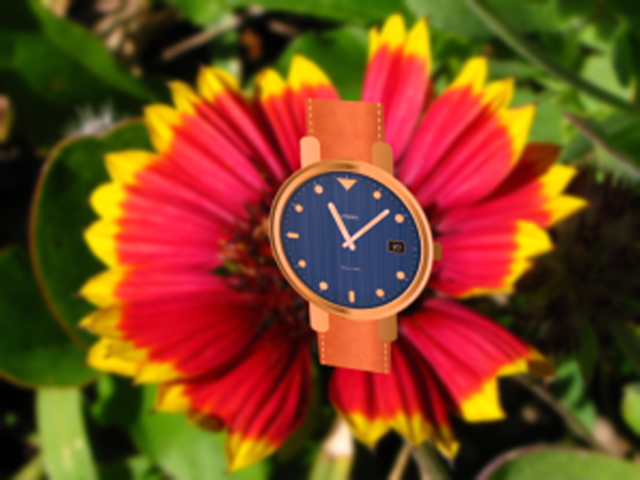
11:08
